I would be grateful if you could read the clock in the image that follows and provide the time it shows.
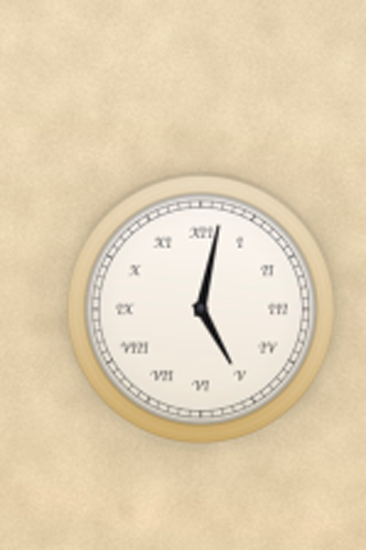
5:02
